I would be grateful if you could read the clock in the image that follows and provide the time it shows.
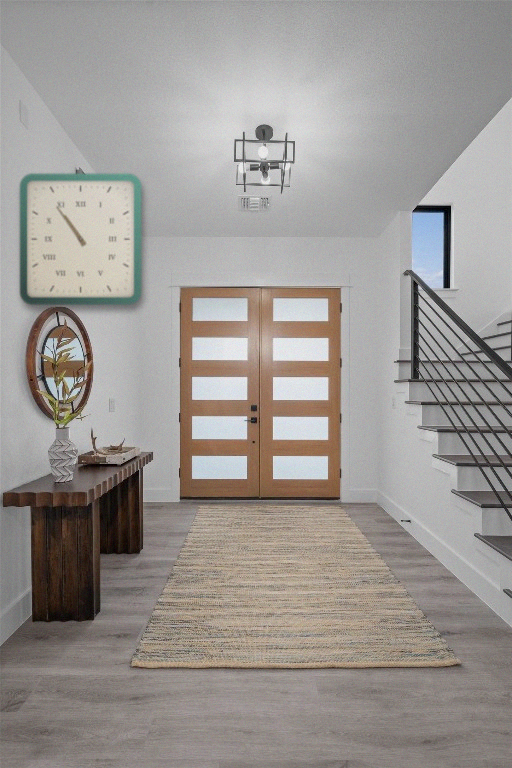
10:54
